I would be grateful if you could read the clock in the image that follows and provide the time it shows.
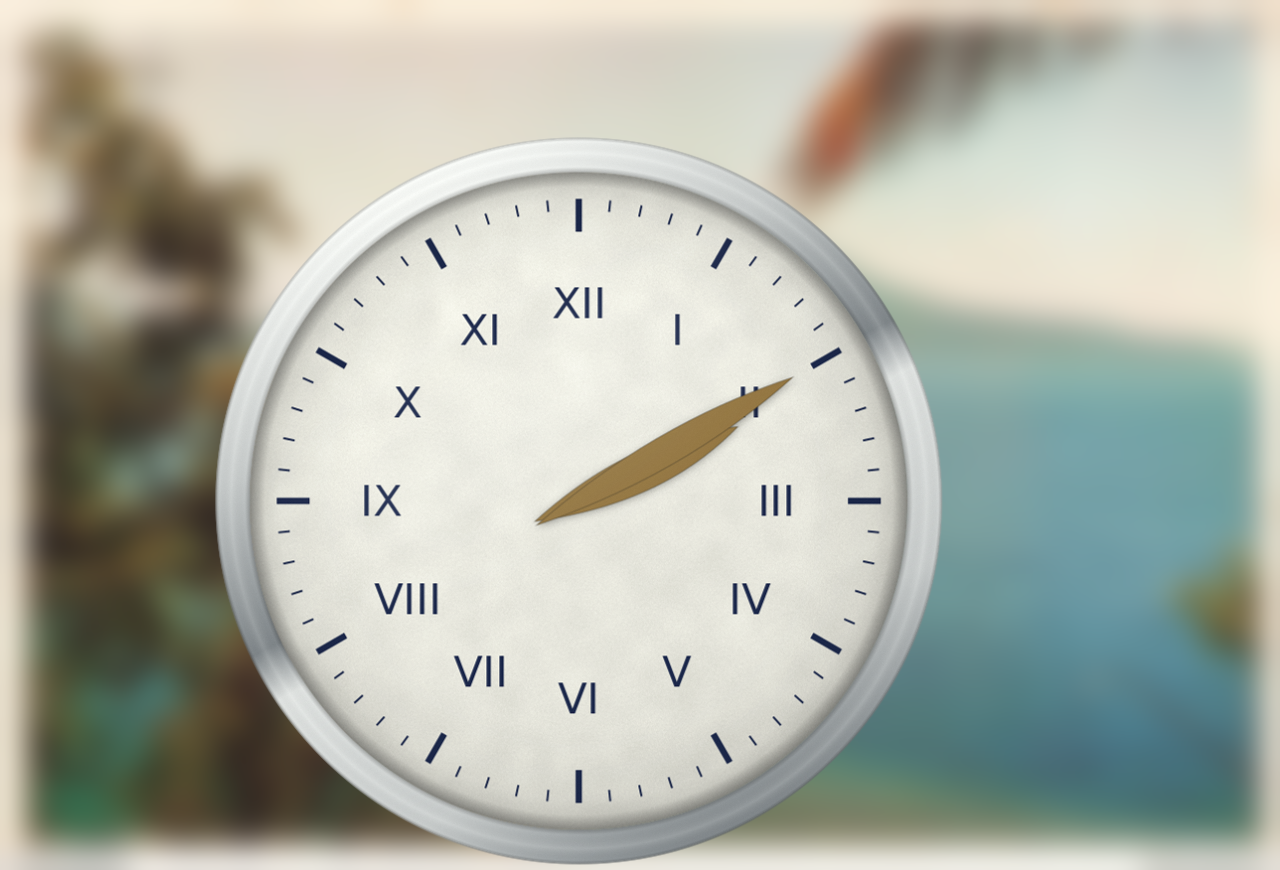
2:10
